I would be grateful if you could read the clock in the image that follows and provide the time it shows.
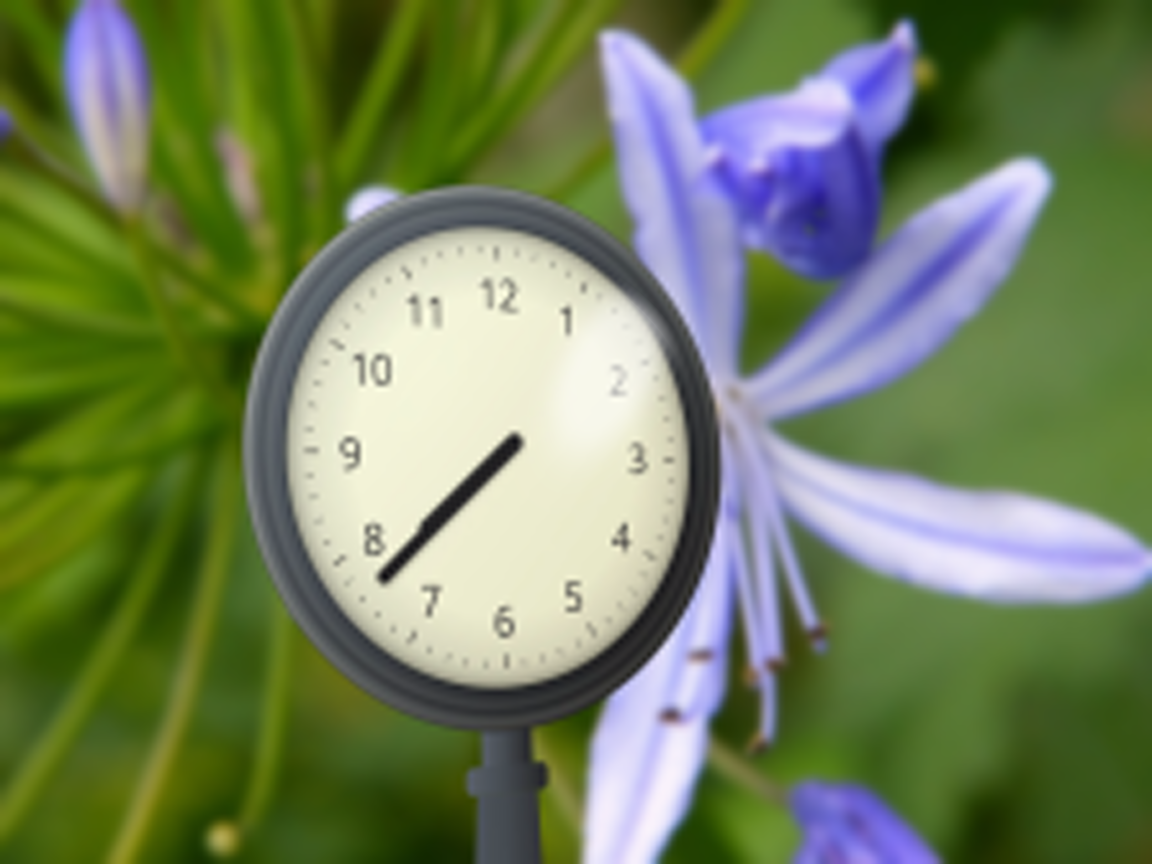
7:38
